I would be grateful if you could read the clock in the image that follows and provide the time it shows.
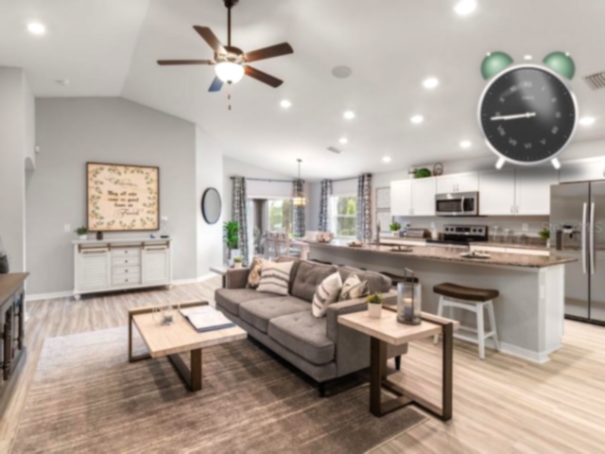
8:44
